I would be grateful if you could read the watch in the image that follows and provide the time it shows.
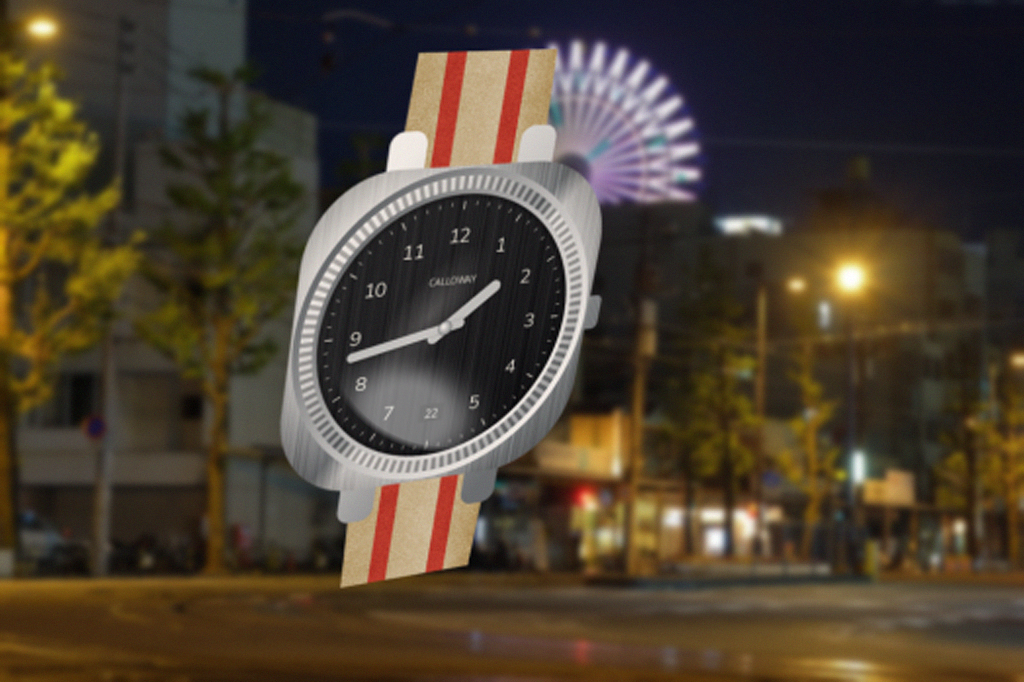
1:43
